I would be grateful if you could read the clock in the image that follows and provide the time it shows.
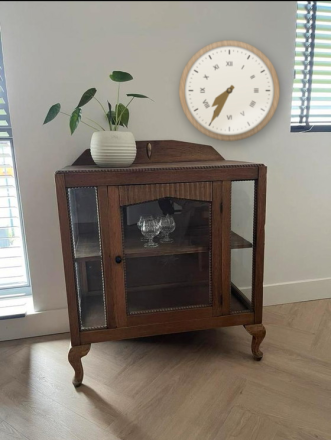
7:35
